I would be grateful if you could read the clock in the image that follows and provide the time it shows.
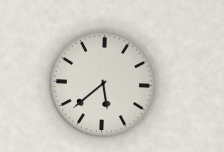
5:38
